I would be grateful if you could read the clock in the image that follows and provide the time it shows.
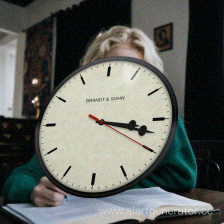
3:17:20
